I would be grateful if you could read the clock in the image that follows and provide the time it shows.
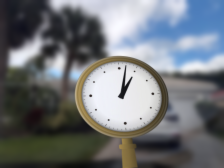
1:02
